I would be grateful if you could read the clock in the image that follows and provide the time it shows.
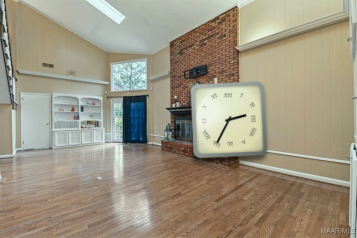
2:35
